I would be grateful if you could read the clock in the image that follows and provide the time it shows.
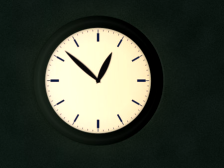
12:52
